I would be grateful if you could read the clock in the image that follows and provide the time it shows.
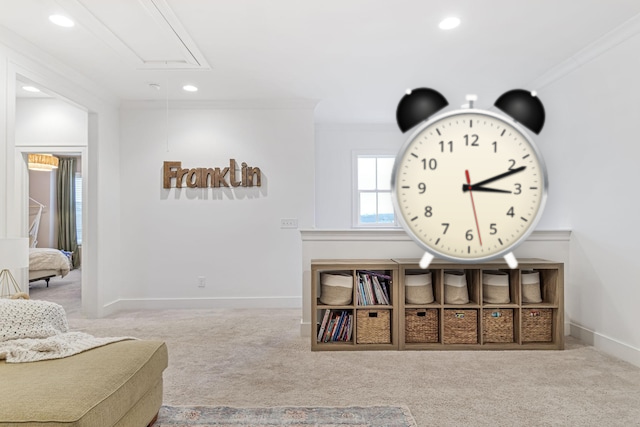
3:11:28
